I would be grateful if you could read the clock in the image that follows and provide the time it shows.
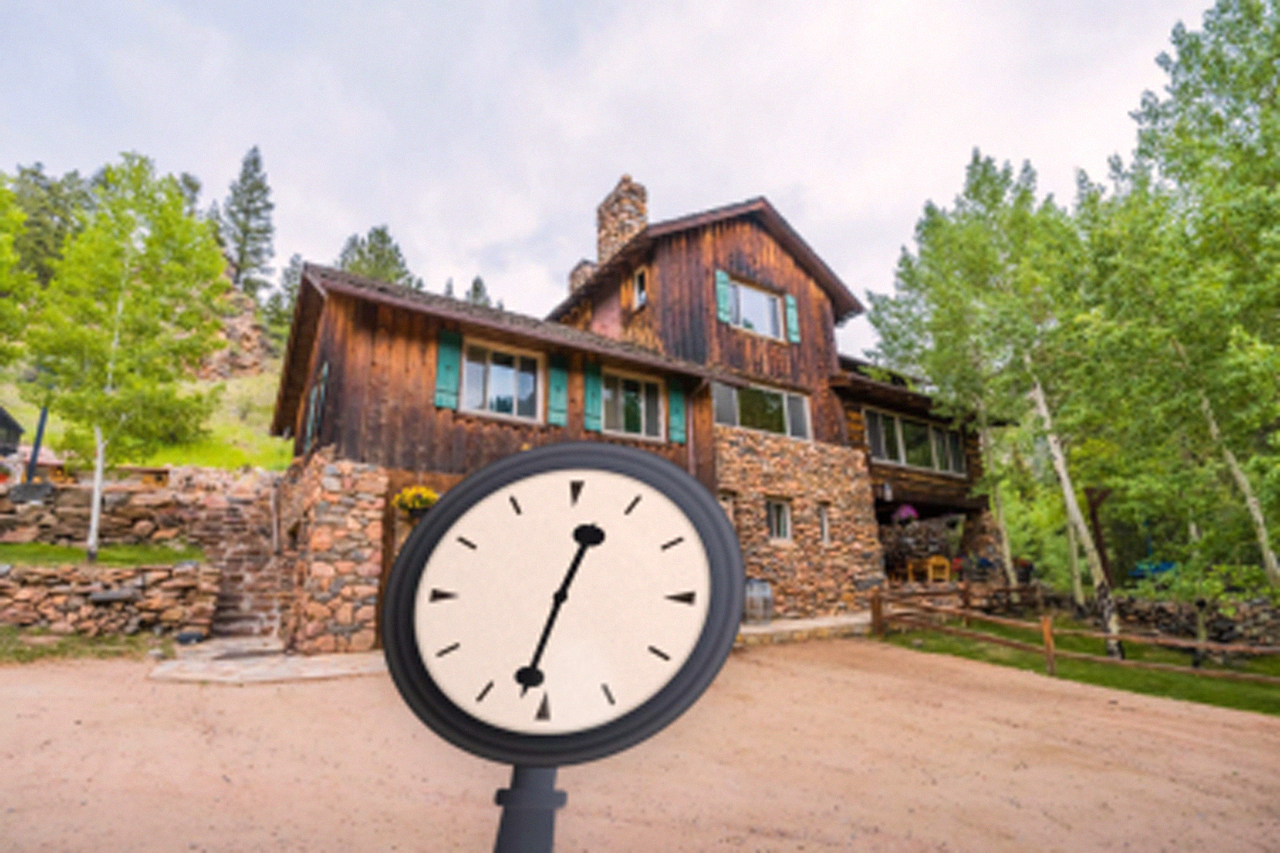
12:32
